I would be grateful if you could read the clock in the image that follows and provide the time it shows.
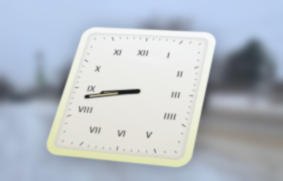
8:43
